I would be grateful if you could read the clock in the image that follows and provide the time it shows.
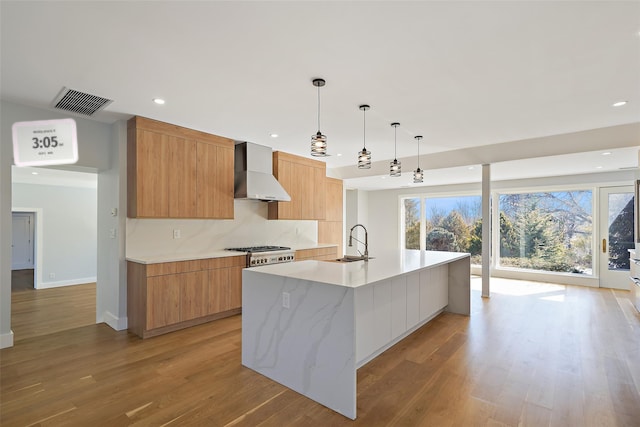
3:05
